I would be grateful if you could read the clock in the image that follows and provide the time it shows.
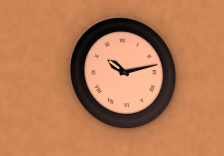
10:13
